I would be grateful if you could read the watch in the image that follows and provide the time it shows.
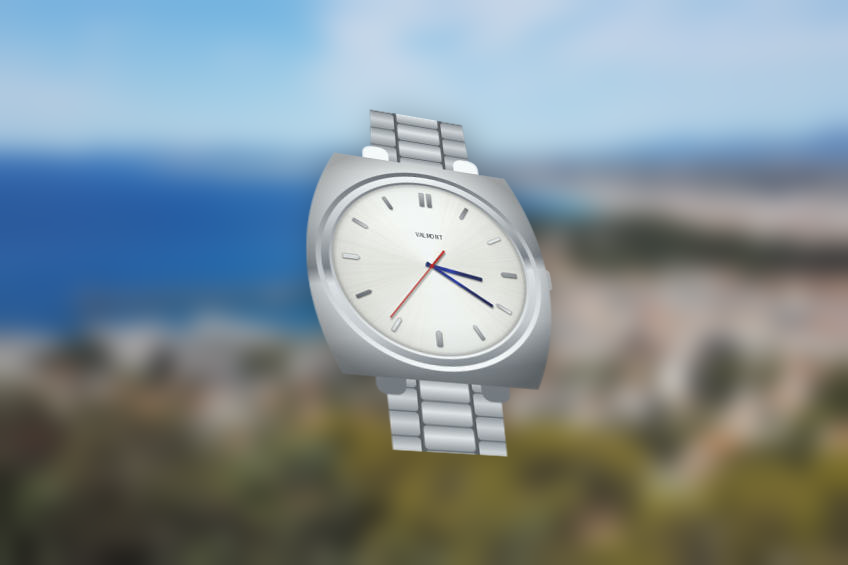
3:20:36
